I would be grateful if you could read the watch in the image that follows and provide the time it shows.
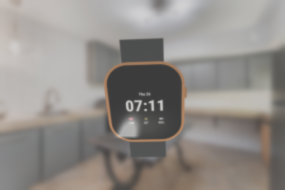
7:11
